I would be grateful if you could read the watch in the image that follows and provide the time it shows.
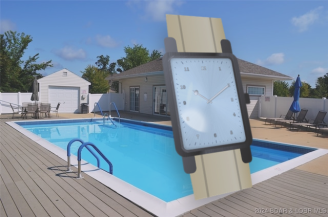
10:10
